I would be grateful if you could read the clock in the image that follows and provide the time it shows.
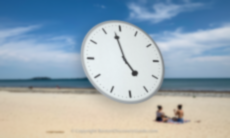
4:58
